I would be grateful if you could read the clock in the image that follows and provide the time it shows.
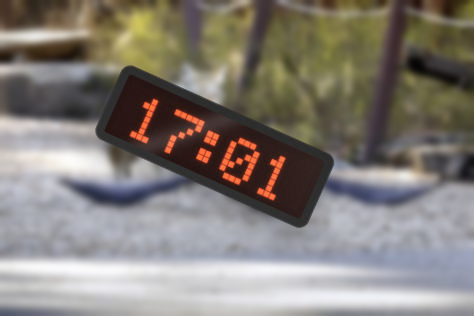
17:01
